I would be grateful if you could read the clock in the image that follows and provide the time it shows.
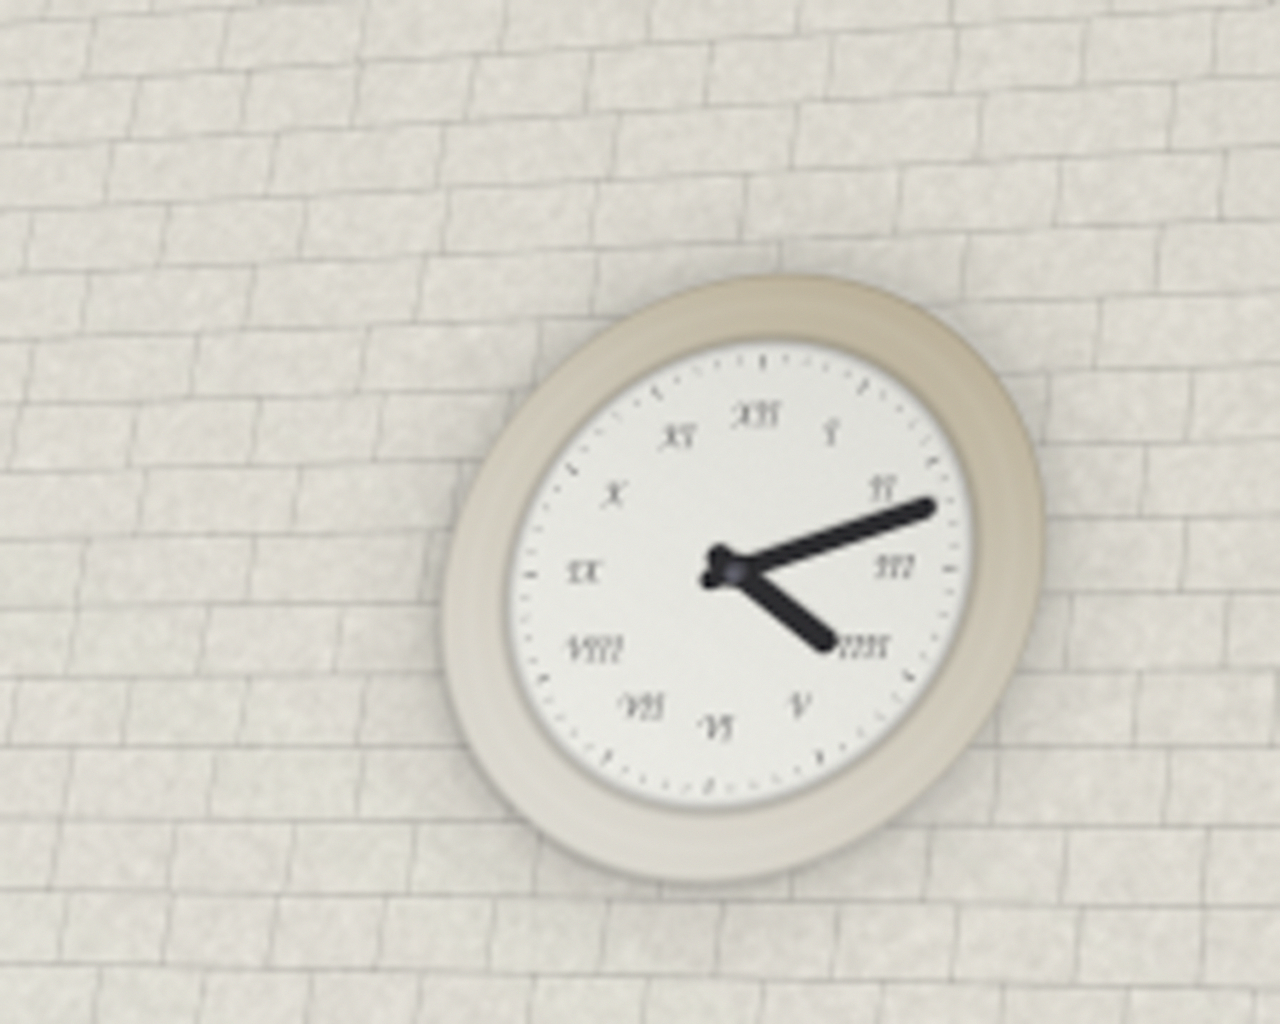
4:12
